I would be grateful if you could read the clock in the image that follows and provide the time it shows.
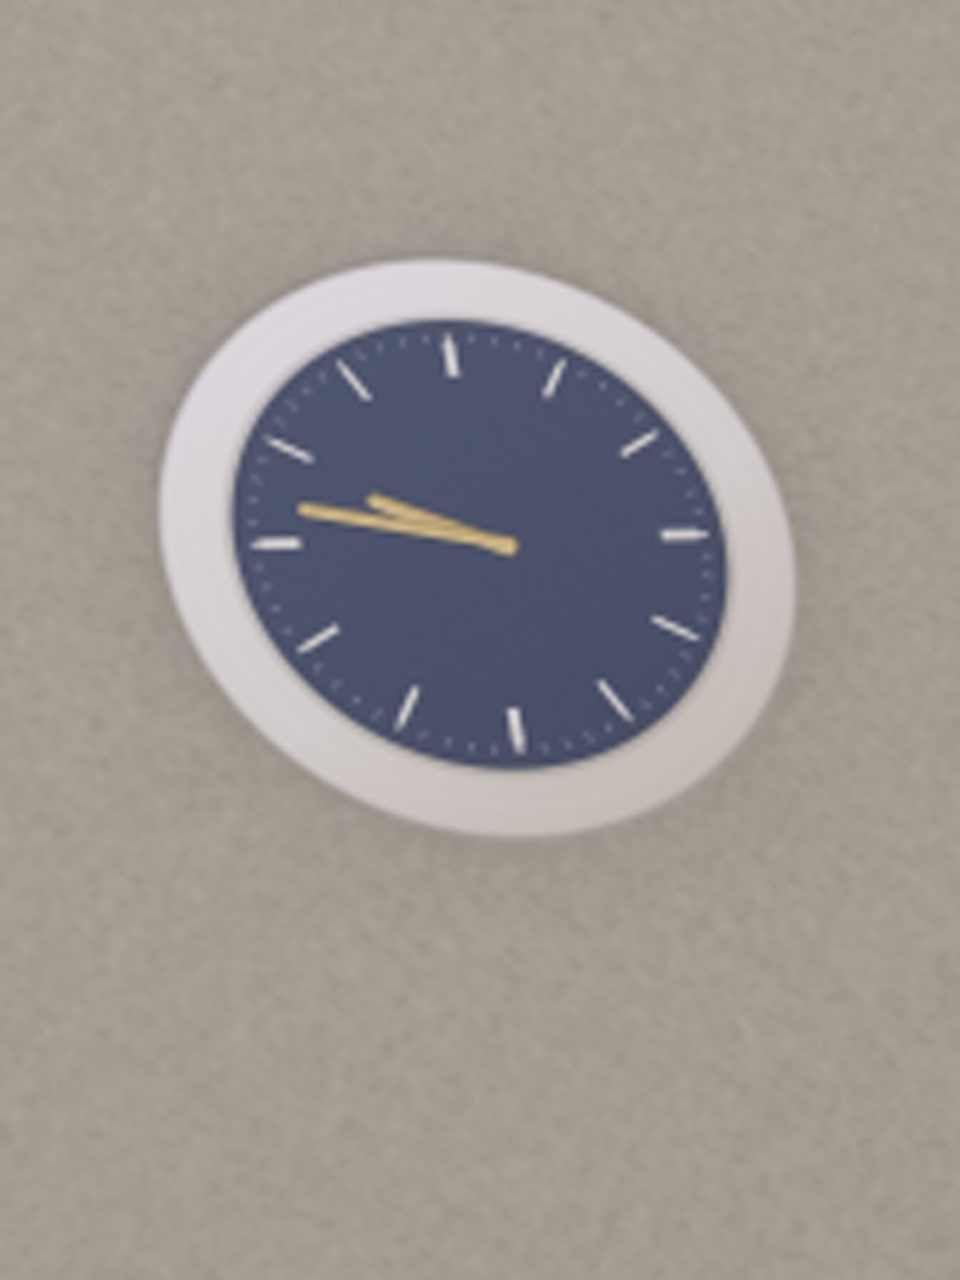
9:47
